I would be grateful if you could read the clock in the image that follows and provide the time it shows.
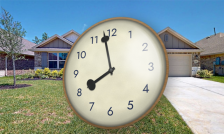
7:58
